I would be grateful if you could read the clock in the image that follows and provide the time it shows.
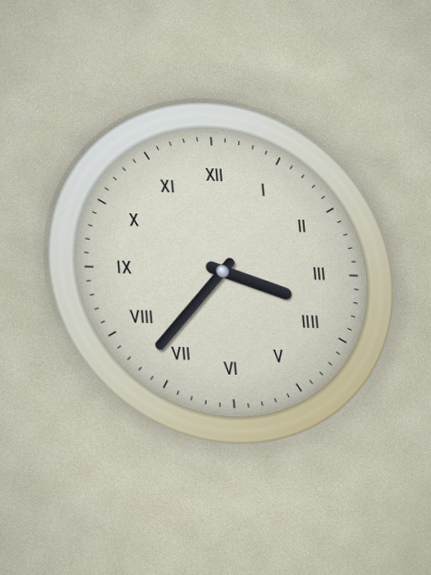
3:37
